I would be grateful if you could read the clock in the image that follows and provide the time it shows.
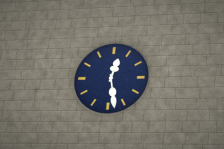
12:28
